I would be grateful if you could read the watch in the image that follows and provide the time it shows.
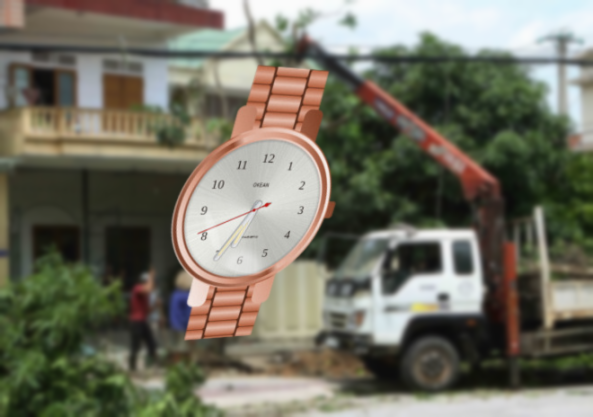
6:34:41
